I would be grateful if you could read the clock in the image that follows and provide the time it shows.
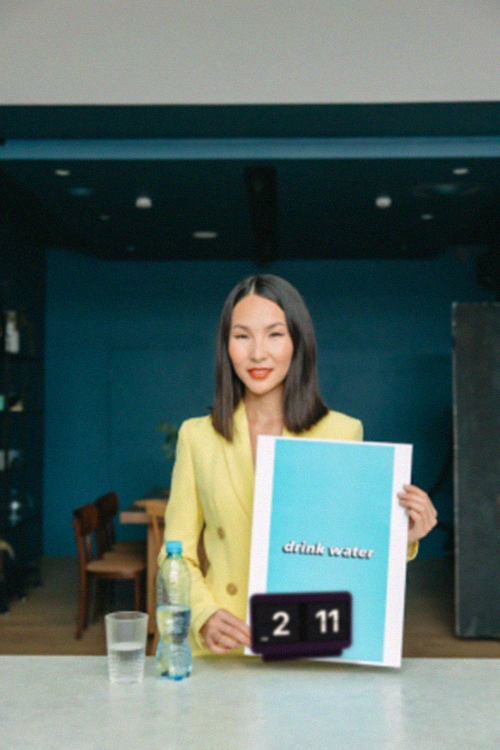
2:11
